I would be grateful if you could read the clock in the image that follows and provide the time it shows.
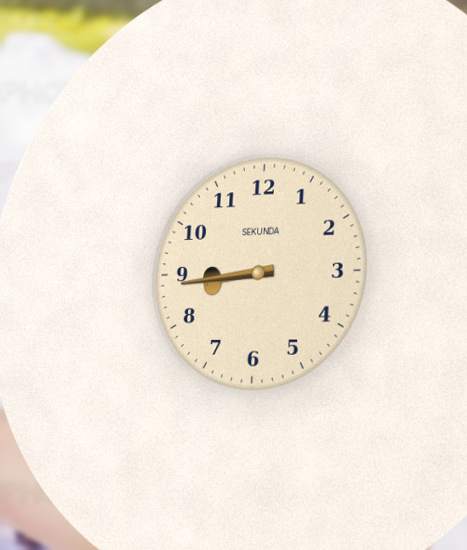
8:44
